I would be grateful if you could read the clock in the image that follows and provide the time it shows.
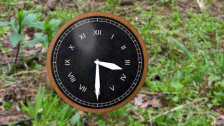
3:30
